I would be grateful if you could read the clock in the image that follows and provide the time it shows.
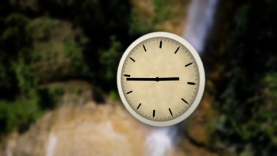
2:44
